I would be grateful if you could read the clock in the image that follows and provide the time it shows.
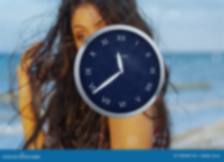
11:39
